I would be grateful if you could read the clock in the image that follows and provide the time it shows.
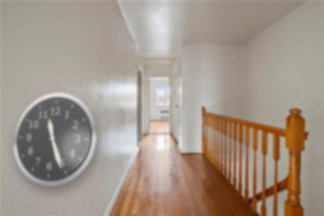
11:26
